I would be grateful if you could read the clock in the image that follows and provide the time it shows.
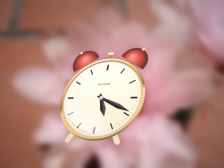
5:19
